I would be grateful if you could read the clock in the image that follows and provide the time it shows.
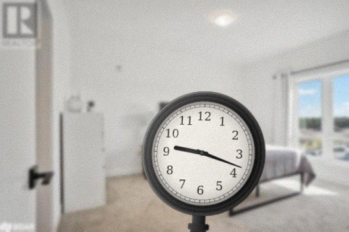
9:18
